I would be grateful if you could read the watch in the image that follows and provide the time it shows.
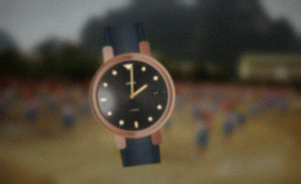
2:01
